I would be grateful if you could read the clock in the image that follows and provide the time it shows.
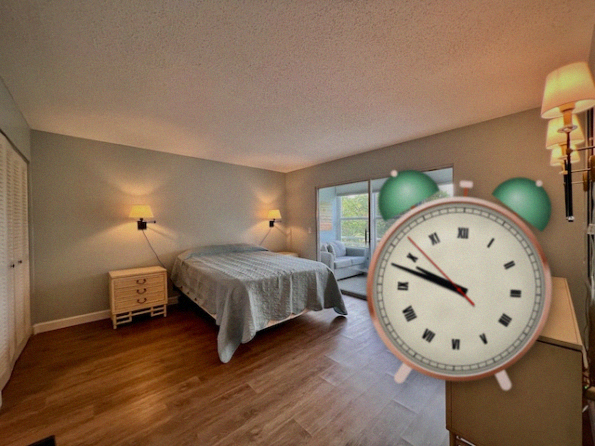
9:47:52
